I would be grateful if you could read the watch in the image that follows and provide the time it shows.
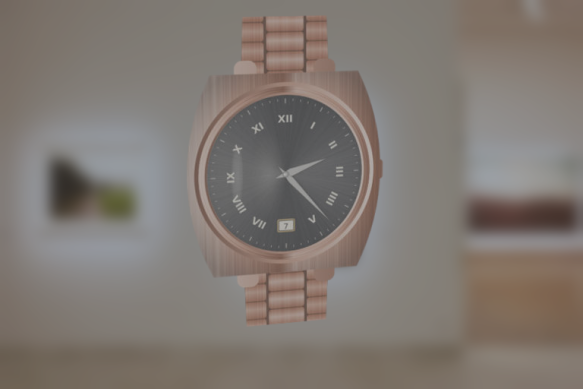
2:23
